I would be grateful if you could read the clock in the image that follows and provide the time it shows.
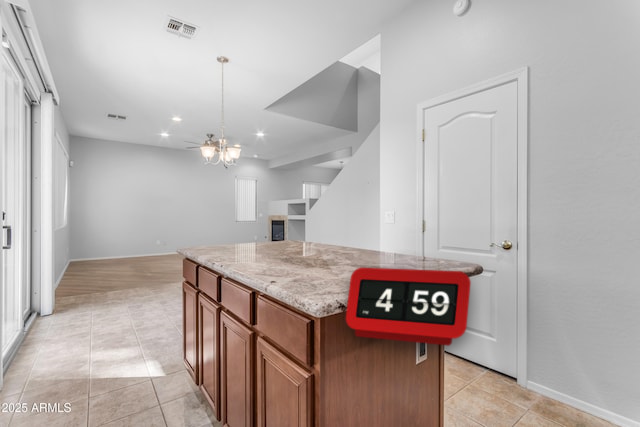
4:59
